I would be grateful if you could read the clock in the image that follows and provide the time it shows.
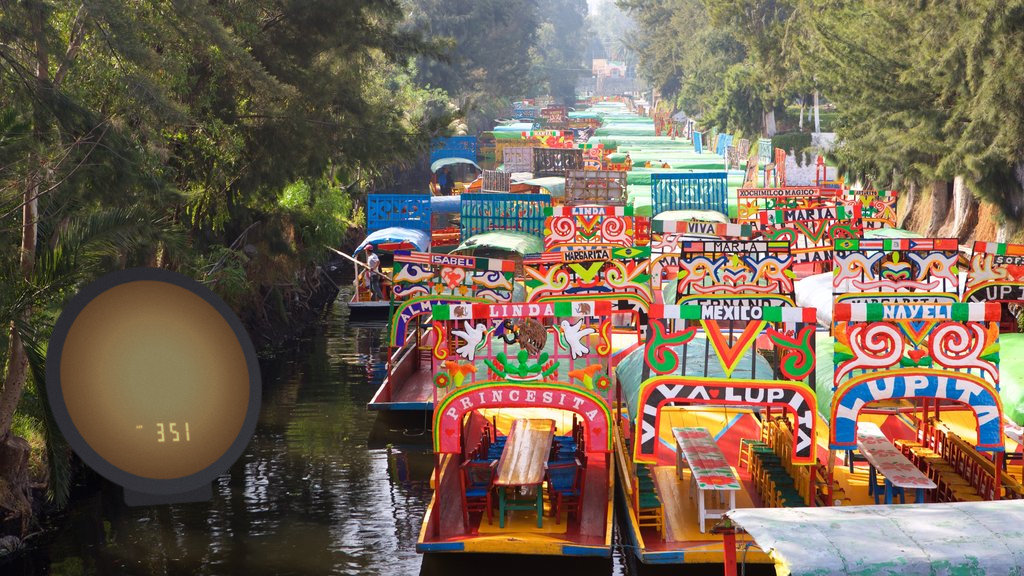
3:51
